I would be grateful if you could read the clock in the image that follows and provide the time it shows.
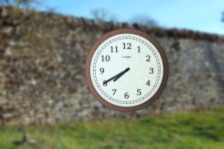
7:40
